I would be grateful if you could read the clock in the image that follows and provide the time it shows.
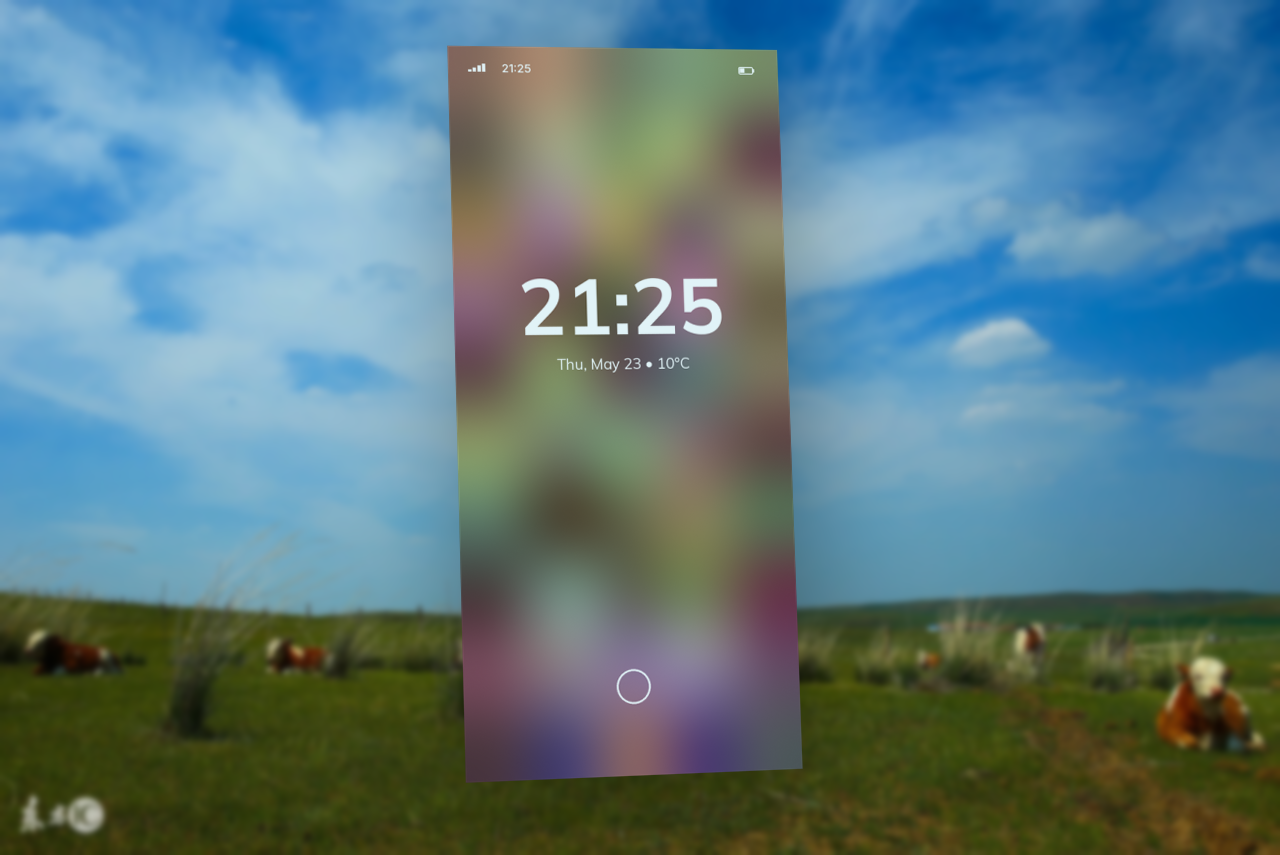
21:25
